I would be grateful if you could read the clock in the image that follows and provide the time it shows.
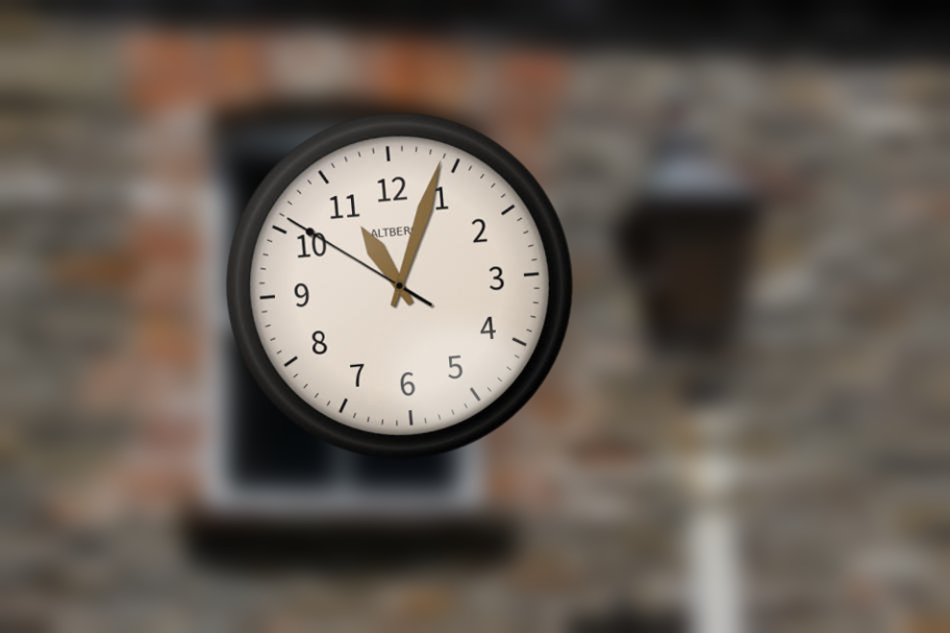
11:03:51
